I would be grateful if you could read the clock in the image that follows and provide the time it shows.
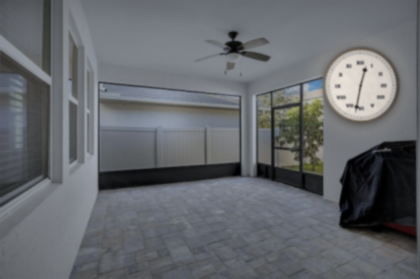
12:32
